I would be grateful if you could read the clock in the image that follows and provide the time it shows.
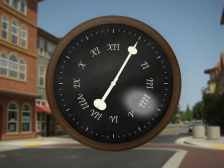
7:05
